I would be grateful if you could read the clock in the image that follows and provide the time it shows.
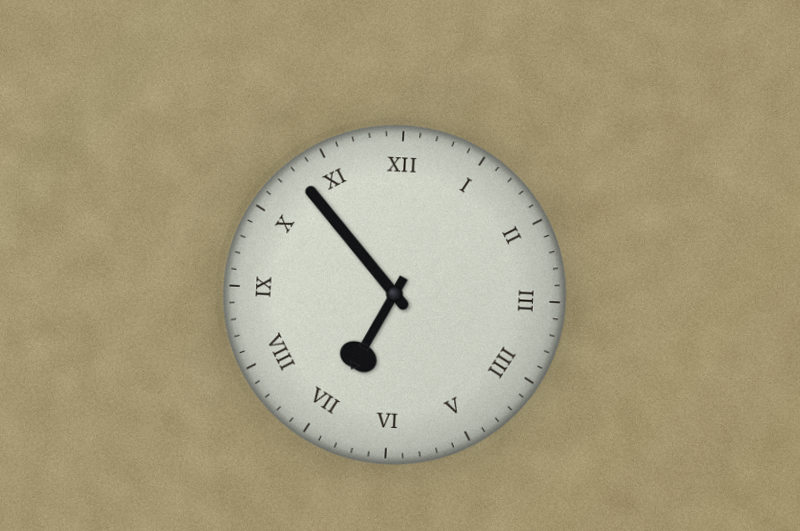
6:53
